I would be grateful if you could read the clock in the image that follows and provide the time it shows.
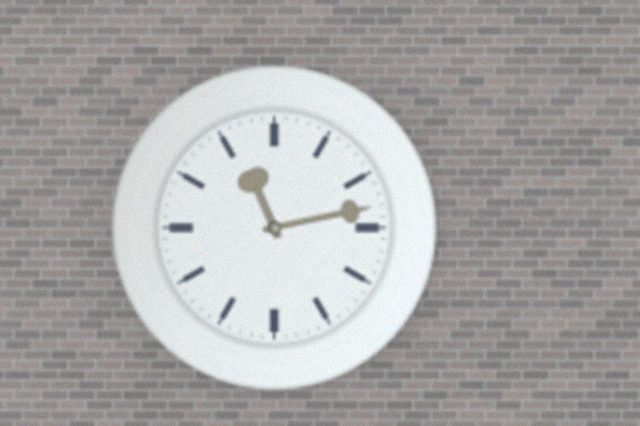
11:13
